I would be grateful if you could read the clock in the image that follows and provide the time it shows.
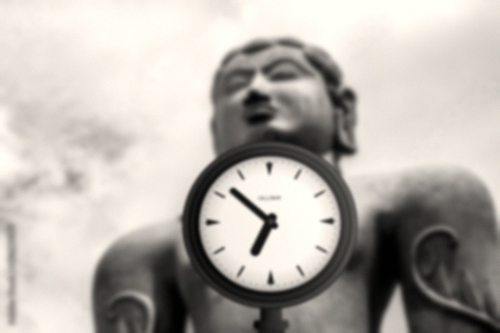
6:52
